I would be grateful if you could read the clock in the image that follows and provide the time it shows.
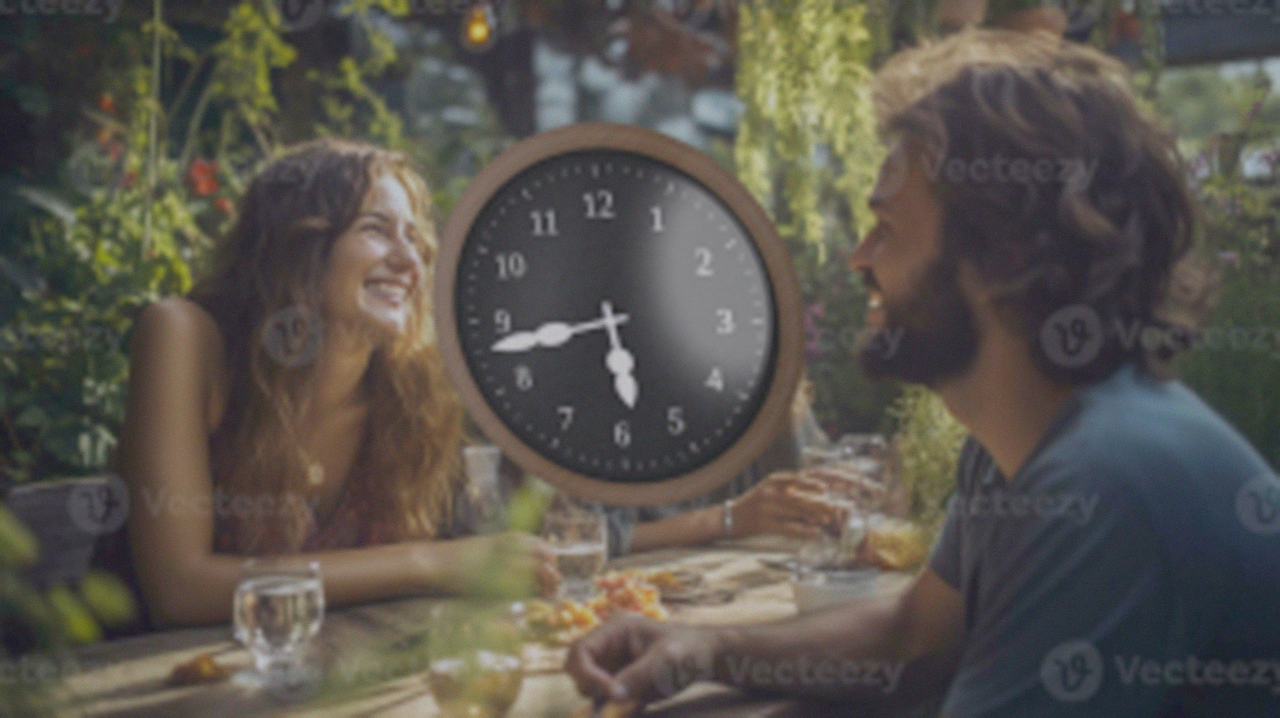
5:43
